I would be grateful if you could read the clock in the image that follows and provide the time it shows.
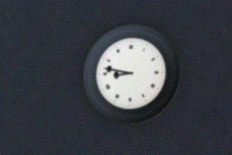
8:47
